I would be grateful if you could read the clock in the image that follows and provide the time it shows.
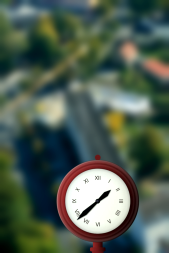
1:38
